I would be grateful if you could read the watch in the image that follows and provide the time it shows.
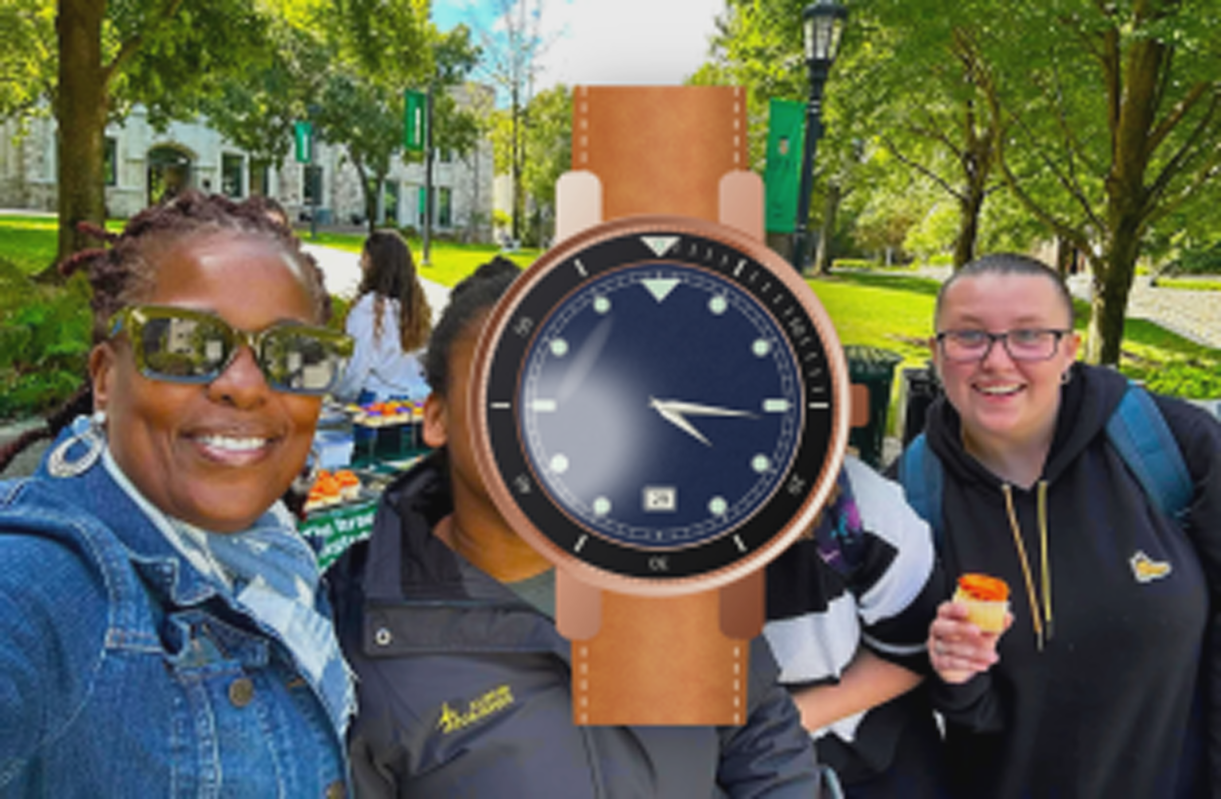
4:16
